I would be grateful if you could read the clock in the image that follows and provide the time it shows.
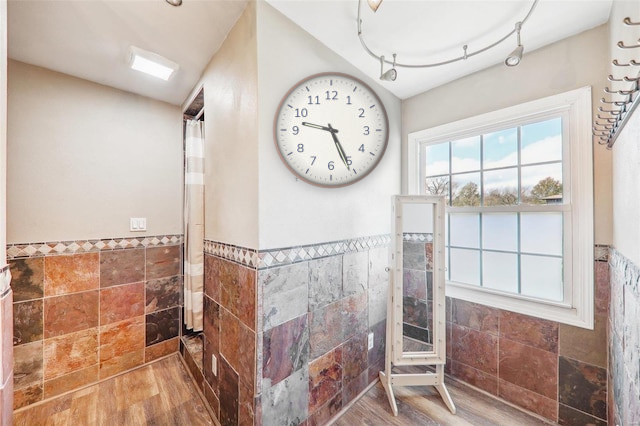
9:26
